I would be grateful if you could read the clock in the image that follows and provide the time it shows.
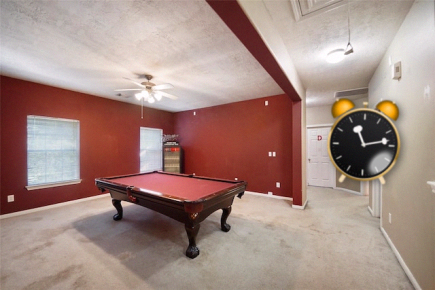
11:13
